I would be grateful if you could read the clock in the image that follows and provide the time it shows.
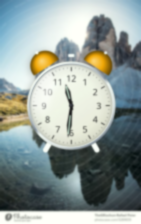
11:31
